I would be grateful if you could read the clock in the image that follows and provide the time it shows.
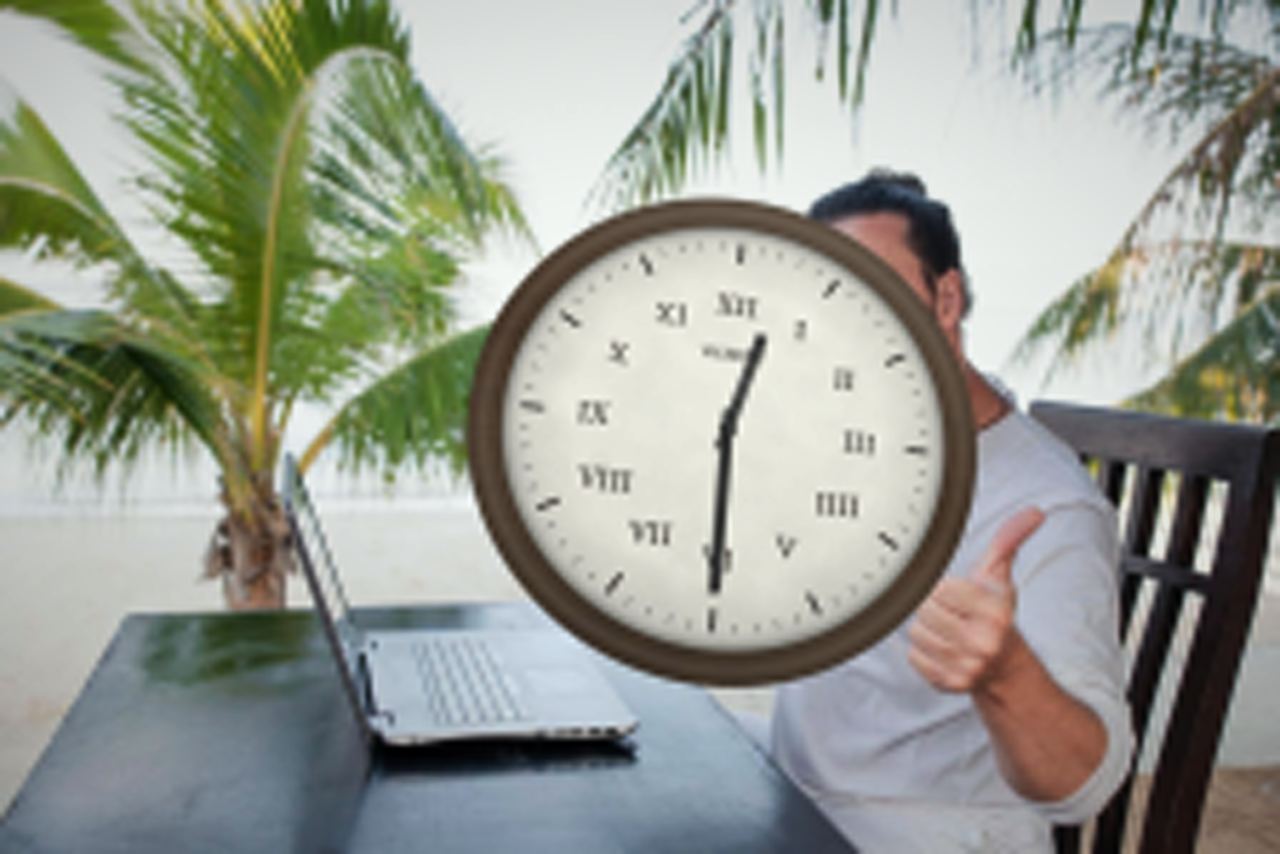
12:30
